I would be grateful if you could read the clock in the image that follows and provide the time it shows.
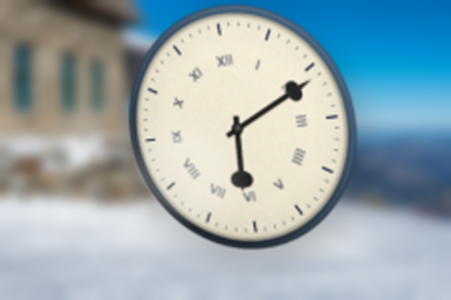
6:11
